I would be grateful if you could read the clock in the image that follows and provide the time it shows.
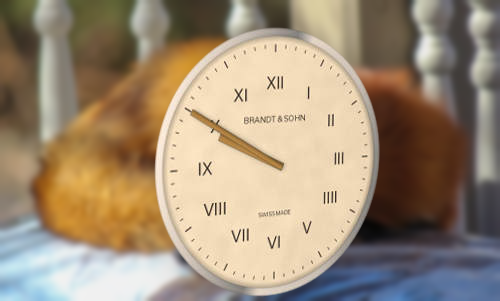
9:50
